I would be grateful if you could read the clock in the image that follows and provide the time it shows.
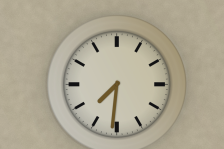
7:31
